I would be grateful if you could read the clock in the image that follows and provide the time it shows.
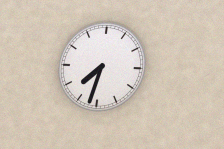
7:32
